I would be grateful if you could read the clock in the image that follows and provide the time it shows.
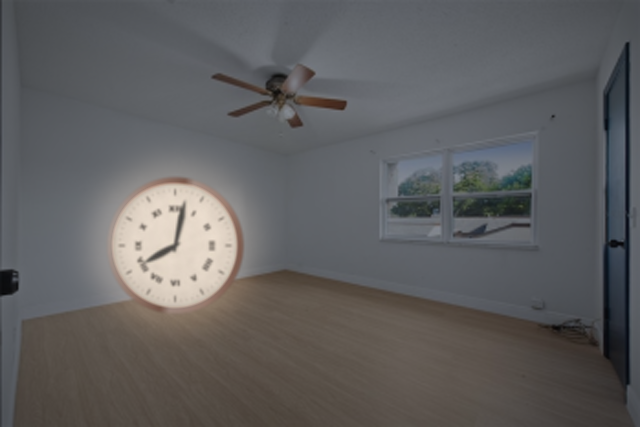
8:02
